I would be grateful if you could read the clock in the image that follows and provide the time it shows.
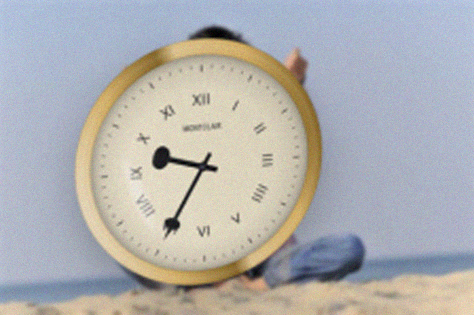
9:35
